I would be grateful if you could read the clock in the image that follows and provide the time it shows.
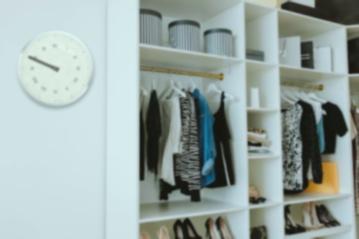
9:49
